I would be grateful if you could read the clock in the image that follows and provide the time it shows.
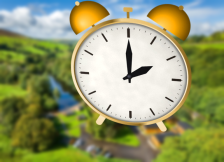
2:00
